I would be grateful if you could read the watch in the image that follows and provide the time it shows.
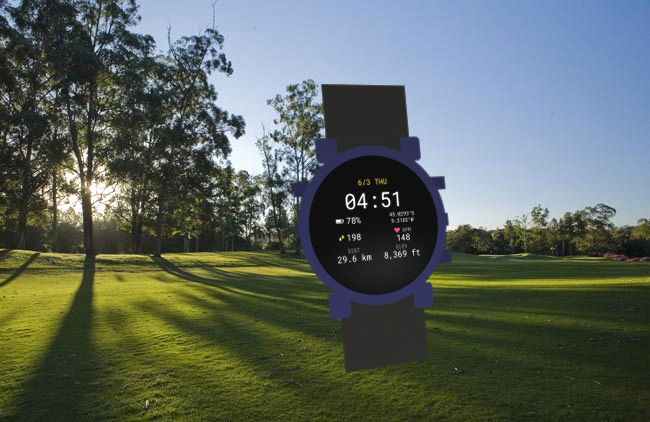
4:51
